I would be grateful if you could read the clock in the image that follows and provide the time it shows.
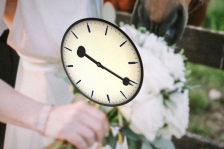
10:21
